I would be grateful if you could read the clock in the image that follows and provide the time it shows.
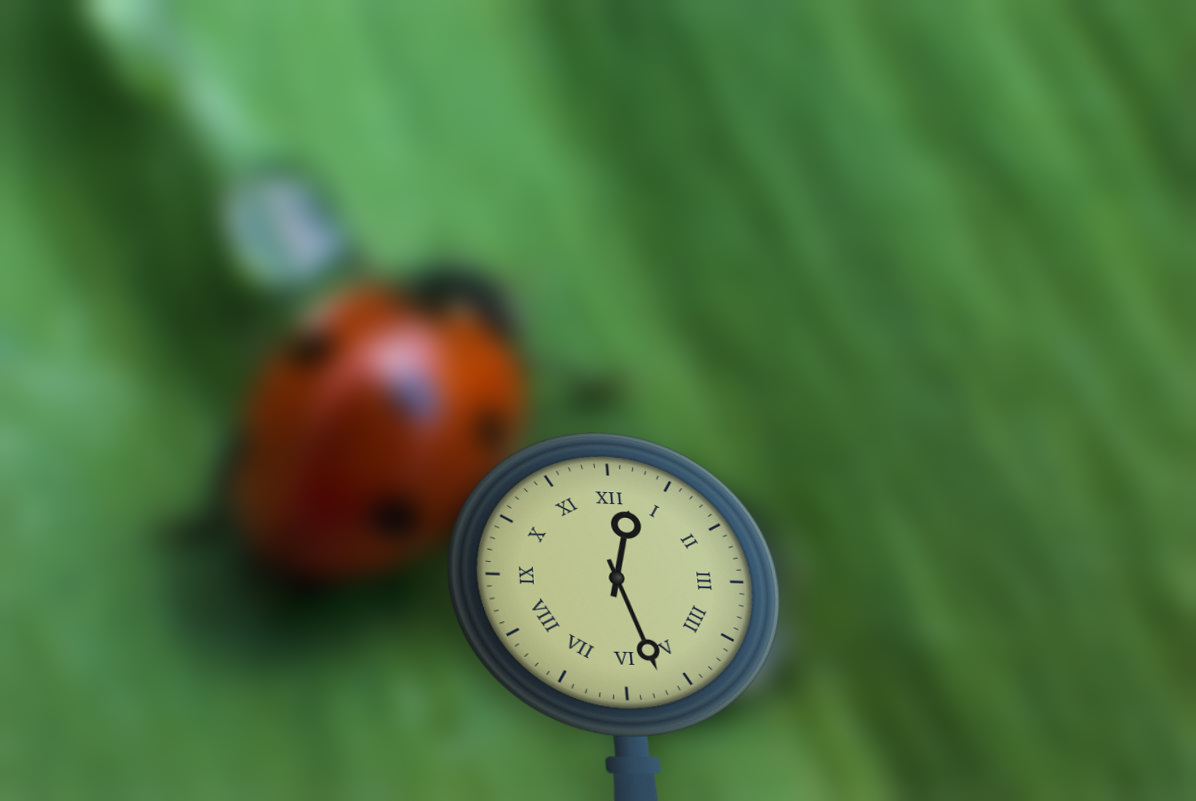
12:27
